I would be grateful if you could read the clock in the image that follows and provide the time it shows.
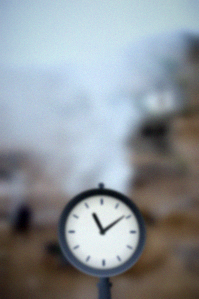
11:09
